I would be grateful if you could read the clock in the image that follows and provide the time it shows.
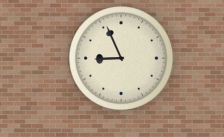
8:56
